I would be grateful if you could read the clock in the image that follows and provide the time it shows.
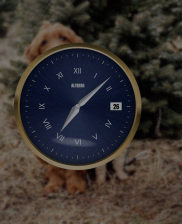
7:08
